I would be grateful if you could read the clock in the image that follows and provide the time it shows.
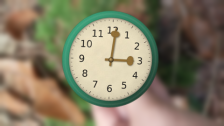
3:01
